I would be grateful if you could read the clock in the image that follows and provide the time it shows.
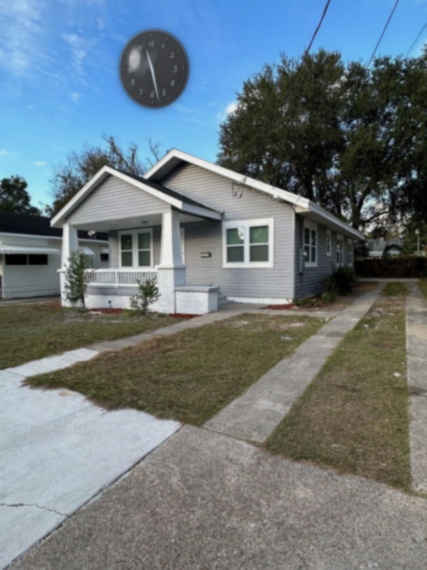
11:28
